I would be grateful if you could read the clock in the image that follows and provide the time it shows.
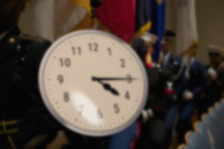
4:15
